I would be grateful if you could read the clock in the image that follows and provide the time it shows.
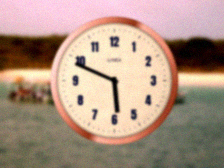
5:49
